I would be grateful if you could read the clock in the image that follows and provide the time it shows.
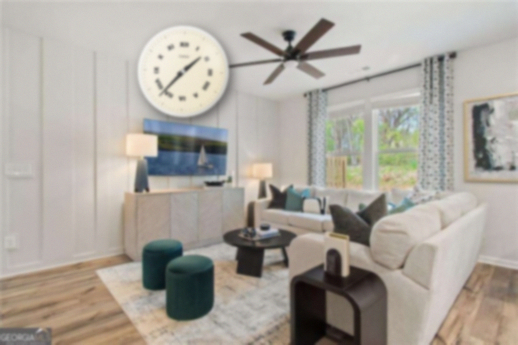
1:37
